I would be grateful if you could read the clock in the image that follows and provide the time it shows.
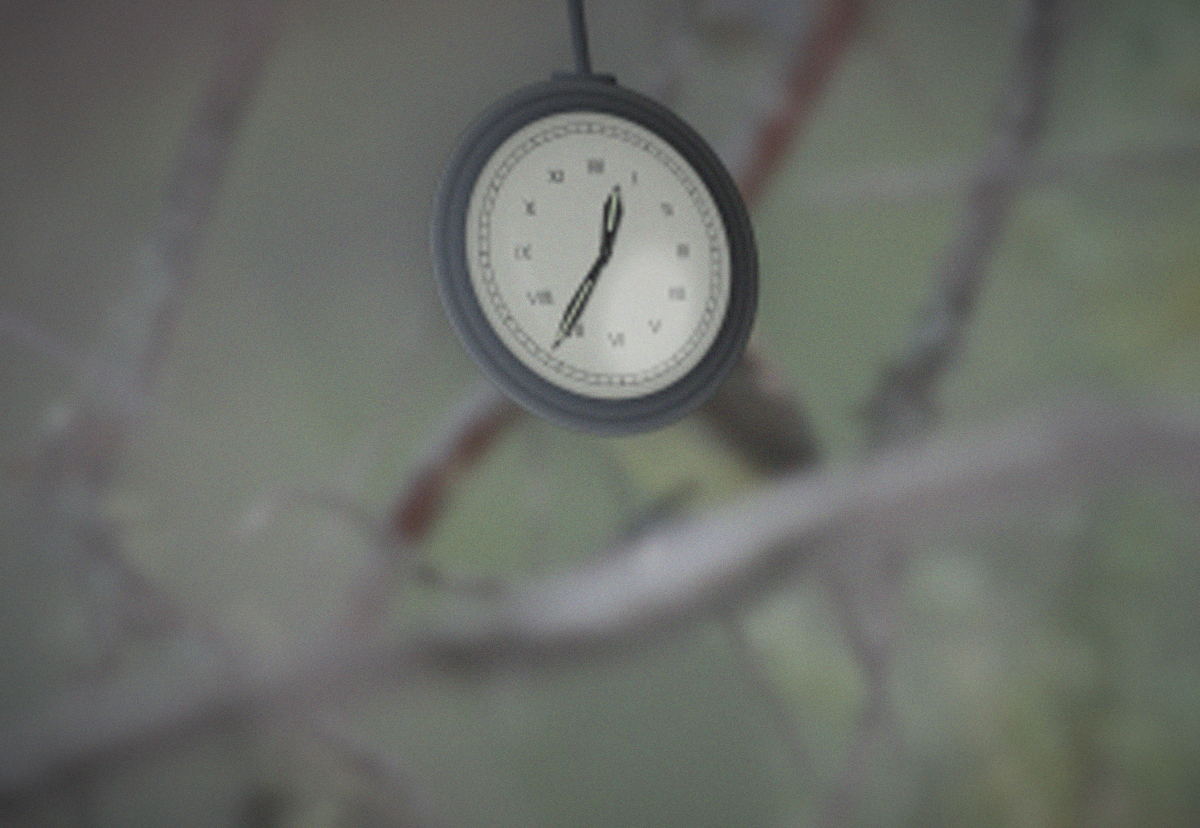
12:36
